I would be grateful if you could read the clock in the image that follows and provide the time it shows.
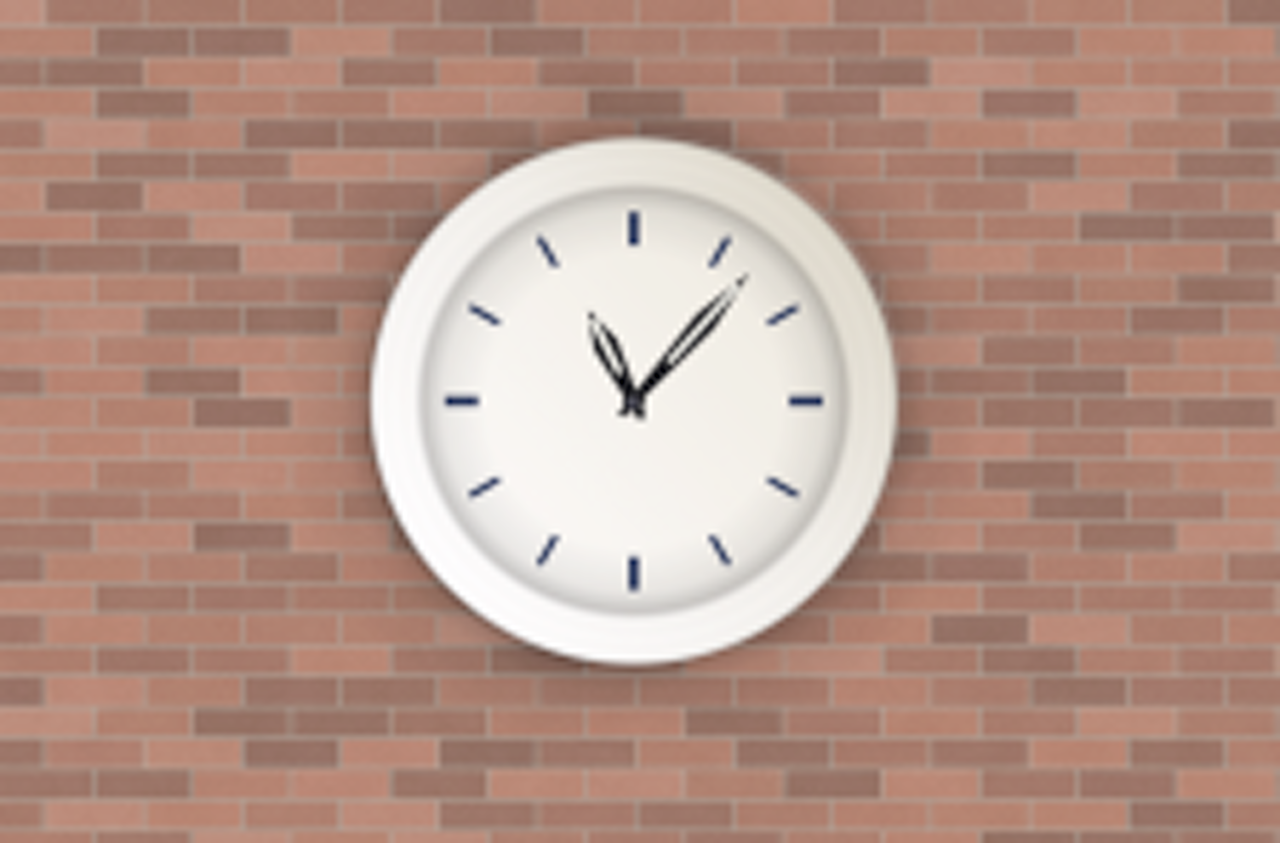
11:07
